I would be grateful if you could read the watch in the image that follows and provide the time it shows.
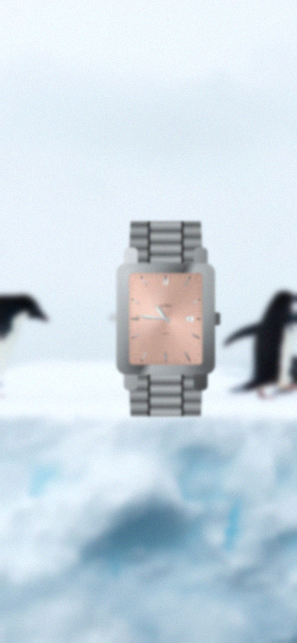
10:46
